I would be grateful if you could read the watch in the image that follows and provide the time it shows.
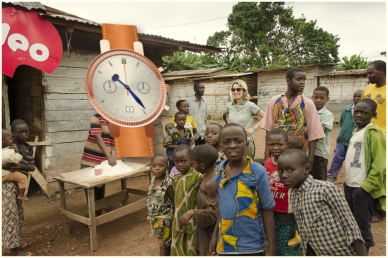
10:24
